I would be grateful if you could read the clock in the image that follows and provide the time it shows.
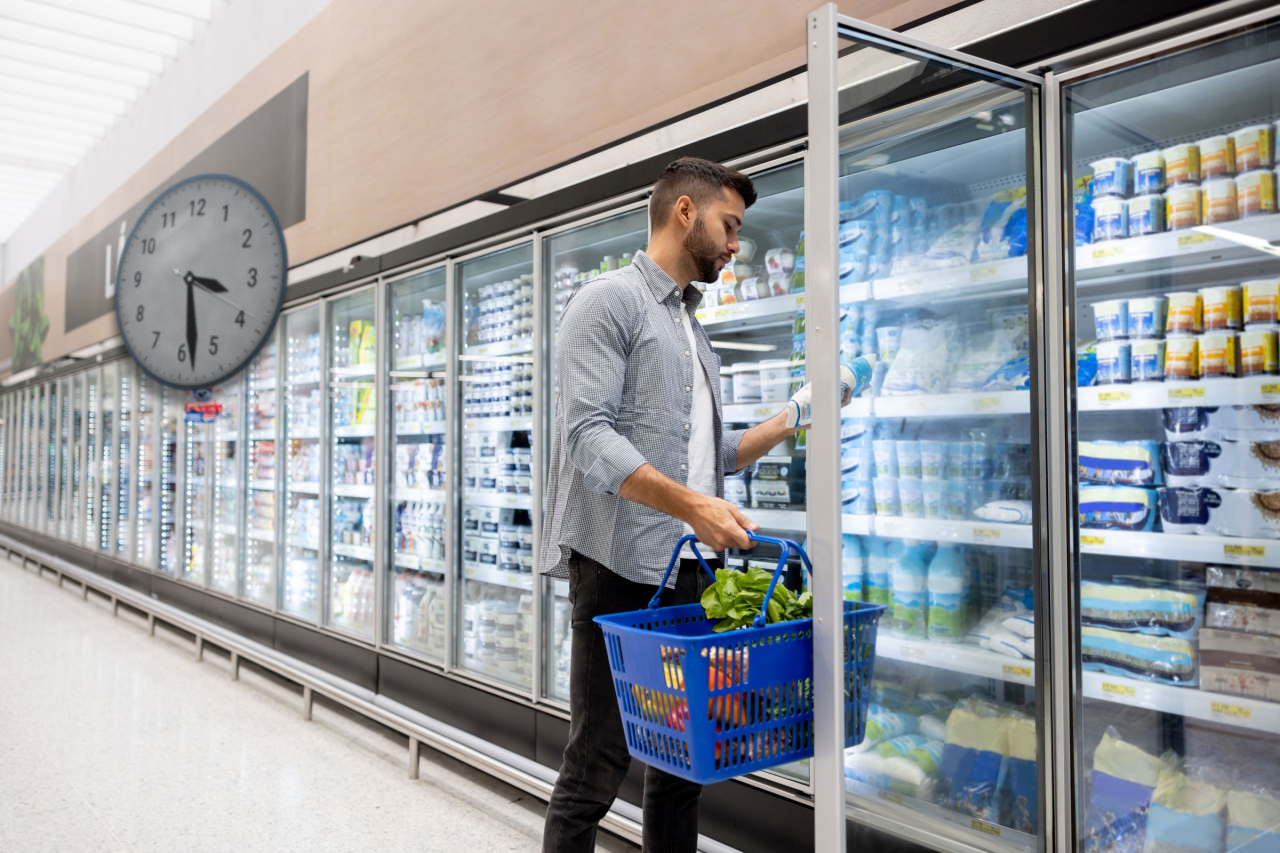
3:28:19
